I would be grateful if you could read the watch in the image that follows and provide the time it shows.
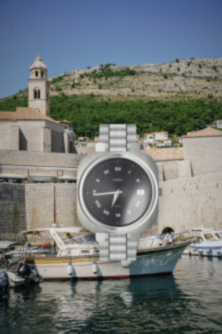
6:44
